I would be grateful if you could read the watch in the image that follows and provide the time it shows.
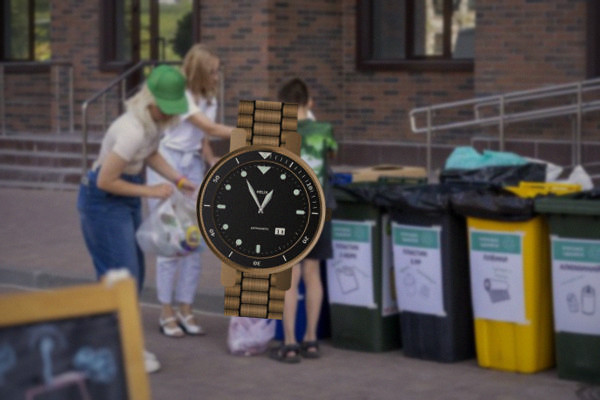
12:55
